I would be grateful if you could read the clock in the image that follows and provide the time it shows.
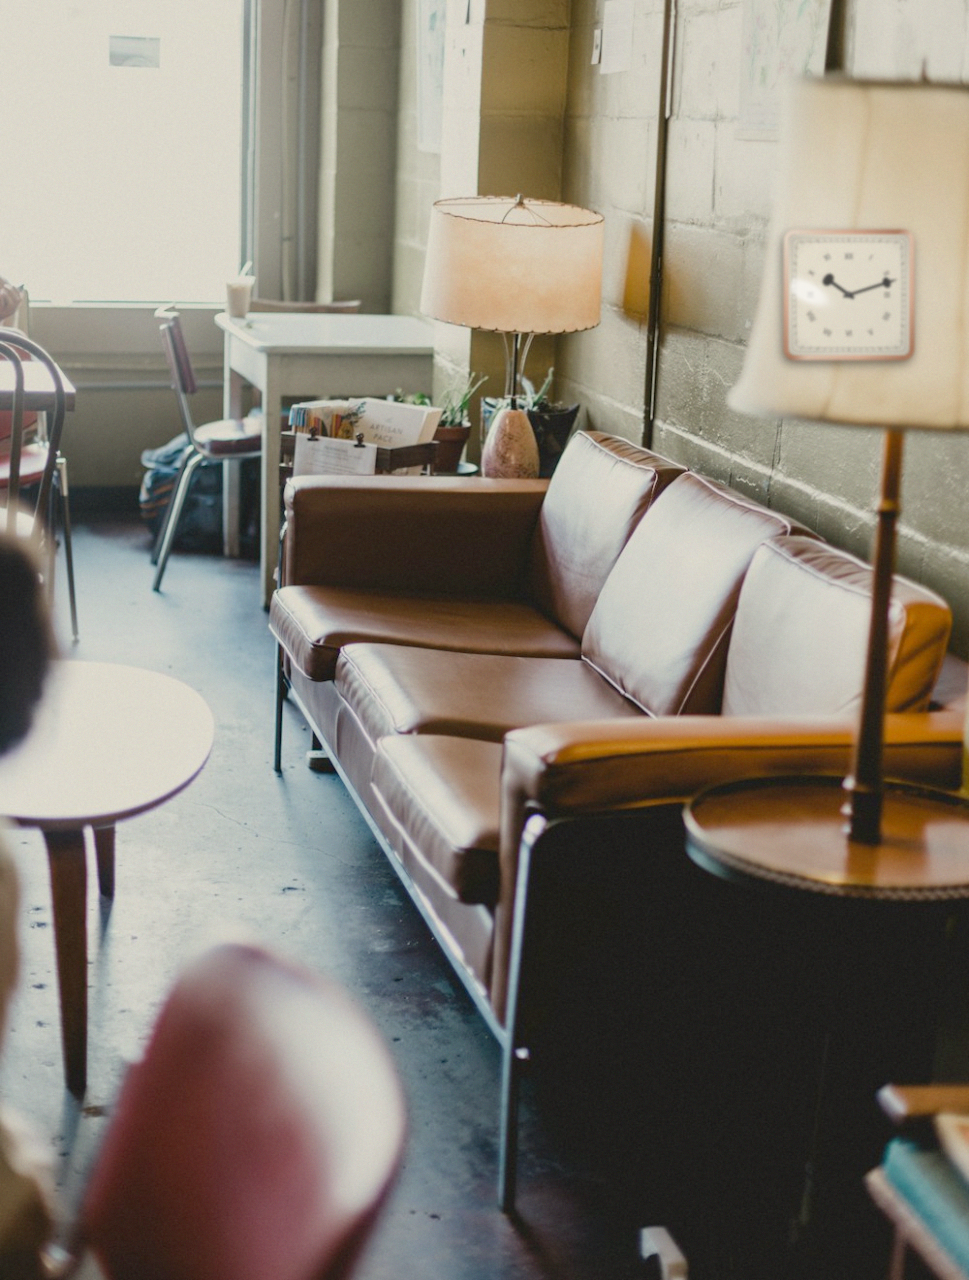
10:12
